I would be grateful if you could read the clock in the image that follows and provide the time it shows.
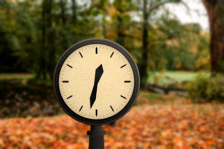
12:32
